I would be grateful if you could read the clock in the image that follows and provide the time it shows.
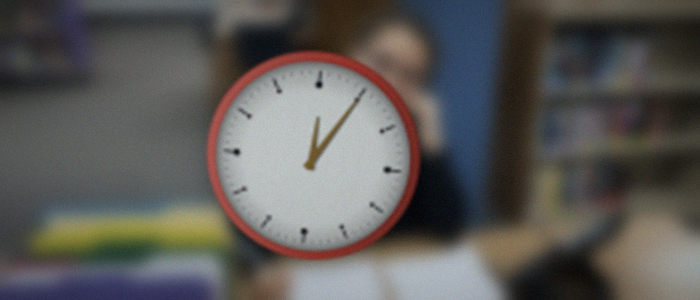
12:05
